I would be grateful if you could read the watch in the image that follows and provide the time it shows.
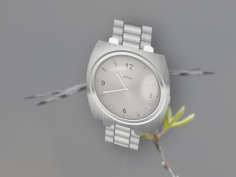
10:41
